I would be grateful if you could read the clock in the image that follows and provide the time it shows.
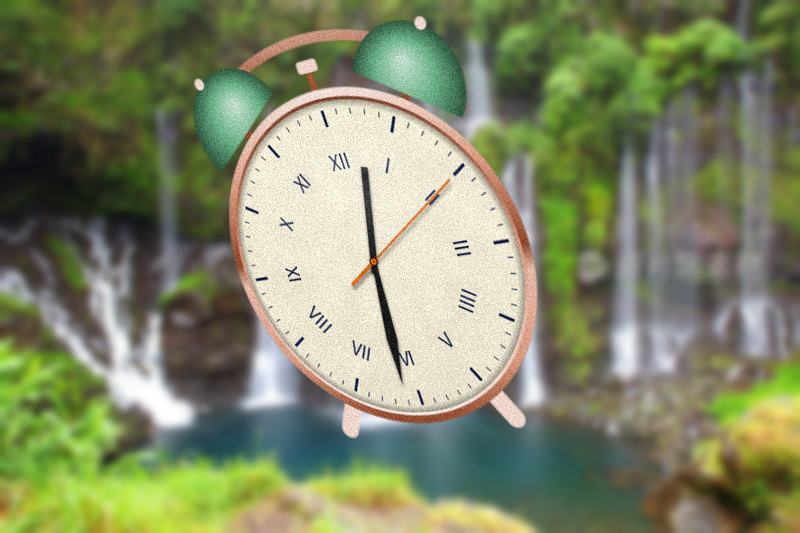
12:31:10
